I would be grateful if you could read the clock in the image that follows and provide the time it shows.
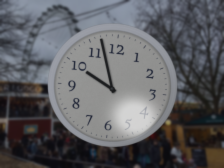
9:57
